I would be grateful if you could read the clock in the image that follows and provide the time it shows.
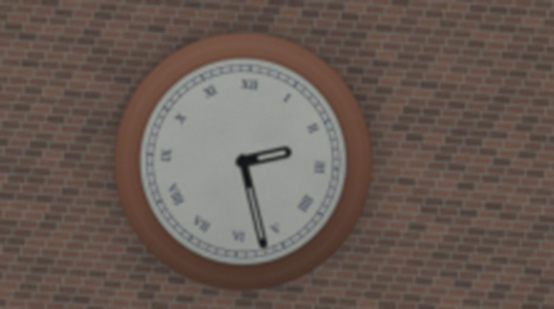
2:27
